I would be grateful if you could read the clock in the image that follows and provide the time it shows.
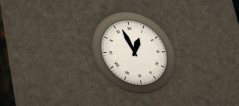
12:57
